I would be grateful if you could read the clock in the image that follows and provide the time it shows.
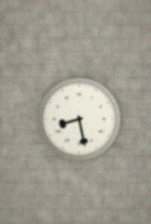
8:28
